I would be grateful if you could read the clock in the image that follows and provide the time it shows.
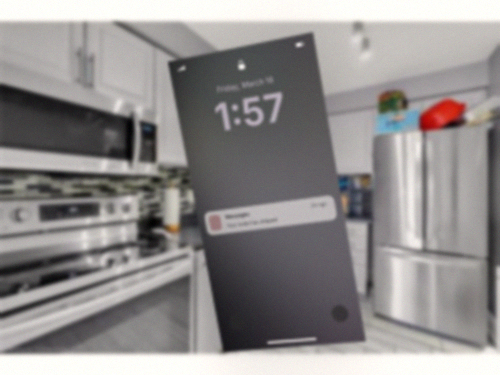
1:57
